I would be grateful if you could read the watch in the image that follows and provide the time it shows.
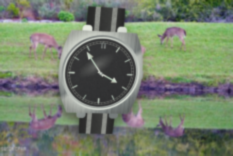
3:54
